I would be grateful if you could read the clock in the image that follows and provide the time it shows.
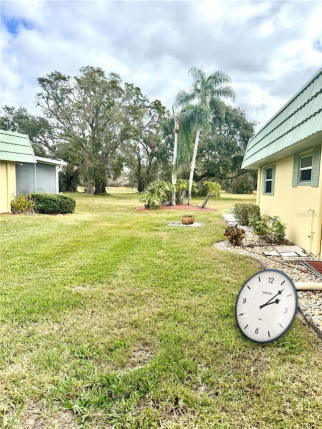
2:07
